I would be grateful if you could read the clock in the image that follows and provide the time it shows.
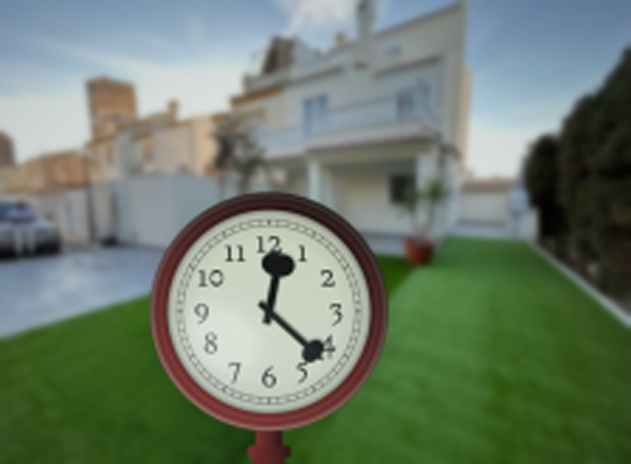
12:22
